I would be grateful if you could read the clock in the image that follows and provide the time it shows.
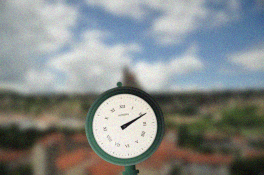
2:11
